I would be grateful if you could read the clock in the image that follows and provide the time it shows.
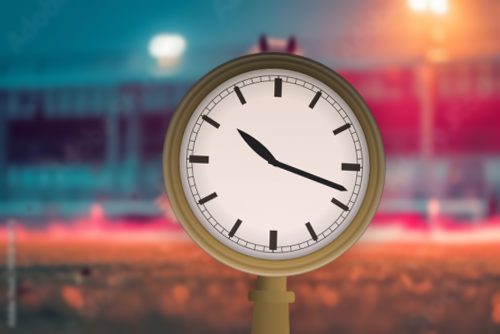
10:18
